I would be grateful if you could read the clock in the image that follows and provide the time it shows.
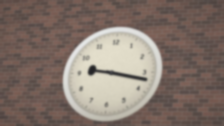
9:17
